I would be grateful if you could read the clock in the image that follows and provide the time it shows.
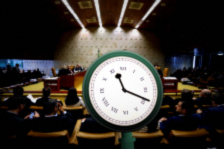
11:19
